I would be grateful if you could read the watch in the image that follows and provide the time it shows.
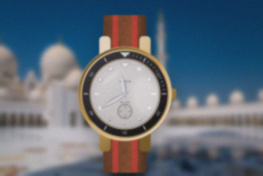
11:40
